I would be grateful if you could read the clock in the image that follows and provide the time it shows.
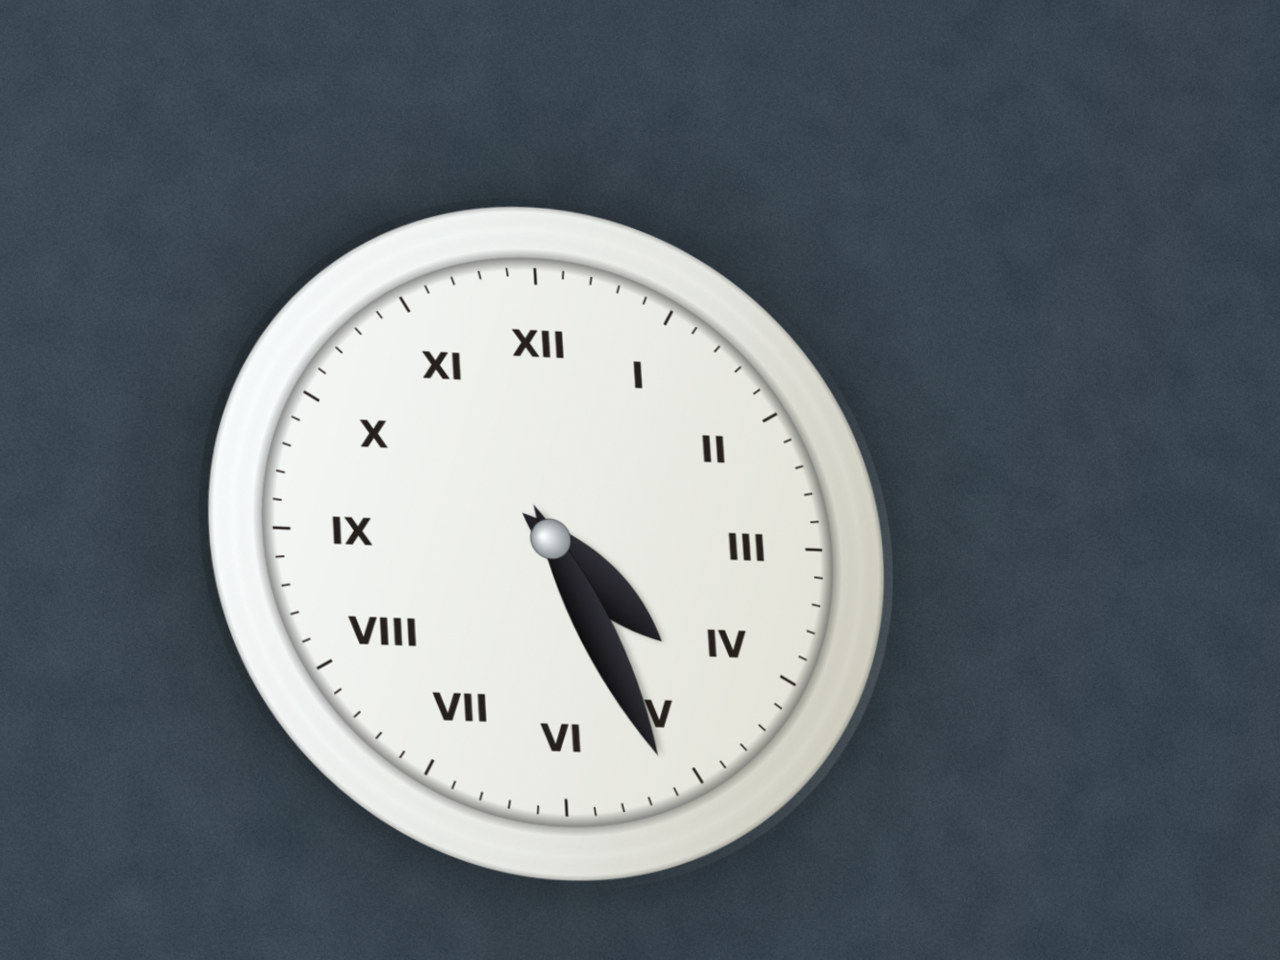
4:26
